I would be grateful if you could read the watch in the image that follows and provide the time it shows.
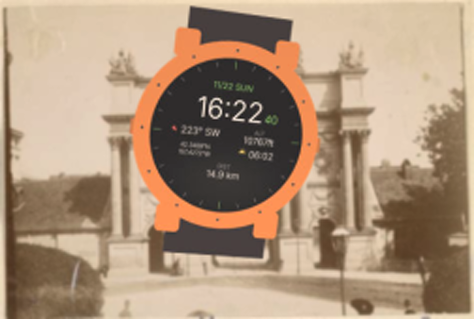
16:22
